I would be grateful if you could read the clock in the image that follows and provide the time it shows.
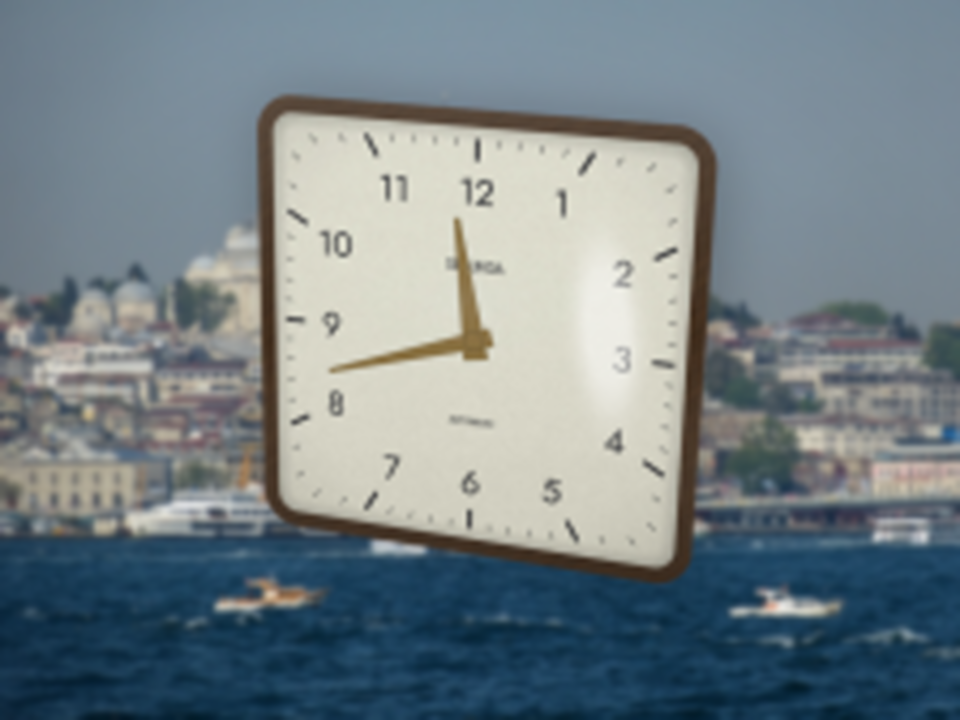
11:42
